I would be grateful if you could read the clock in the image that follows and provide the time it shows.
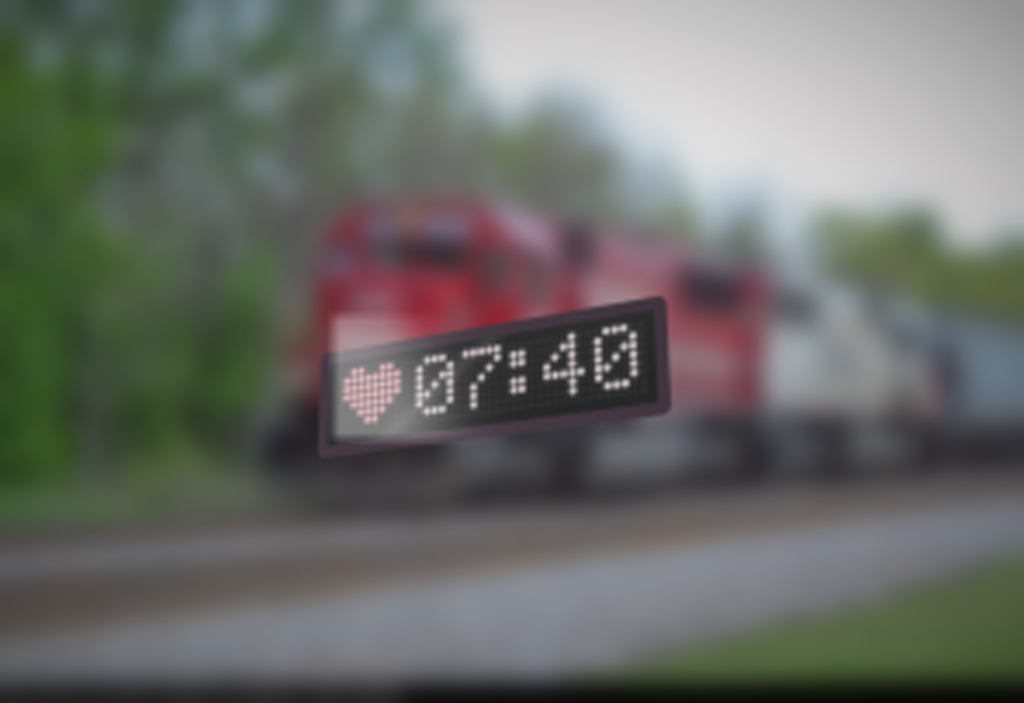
7:40
